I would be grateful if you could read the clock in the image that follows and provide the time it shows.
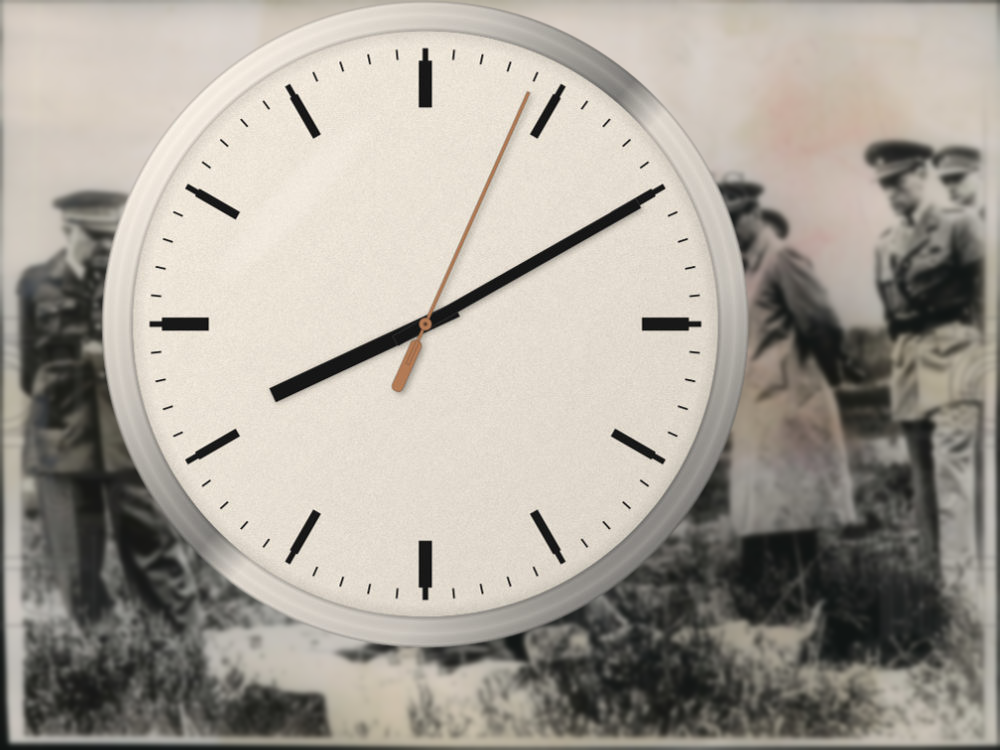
8:10:04
